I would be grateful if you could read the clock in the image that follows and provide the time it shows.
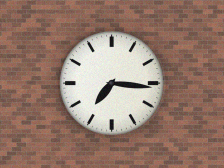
7:16
